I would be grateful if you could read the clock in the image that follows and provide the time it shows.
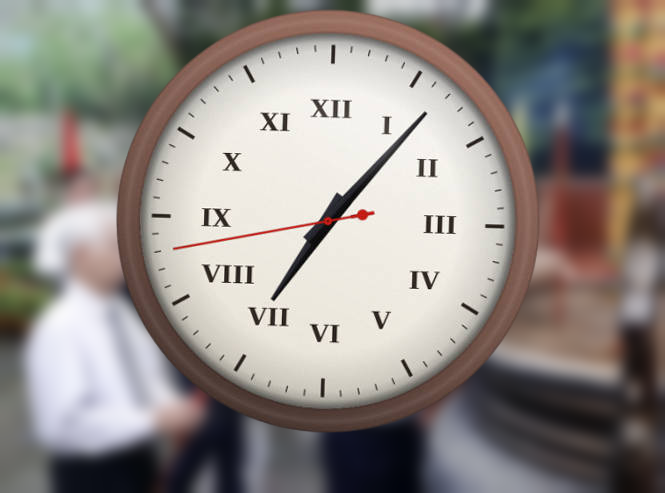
7:06:43
